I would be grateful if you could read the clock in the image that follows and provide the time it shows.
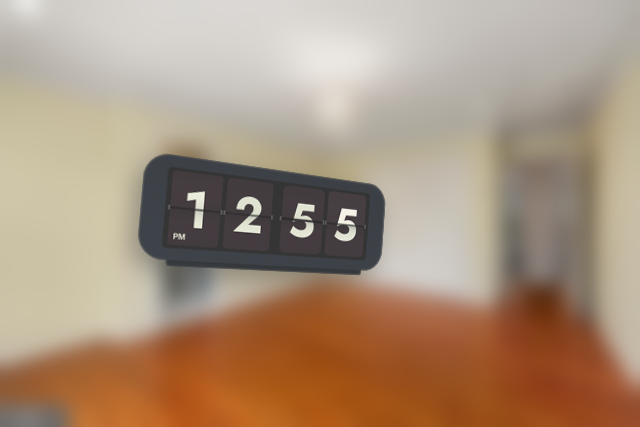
12:55
